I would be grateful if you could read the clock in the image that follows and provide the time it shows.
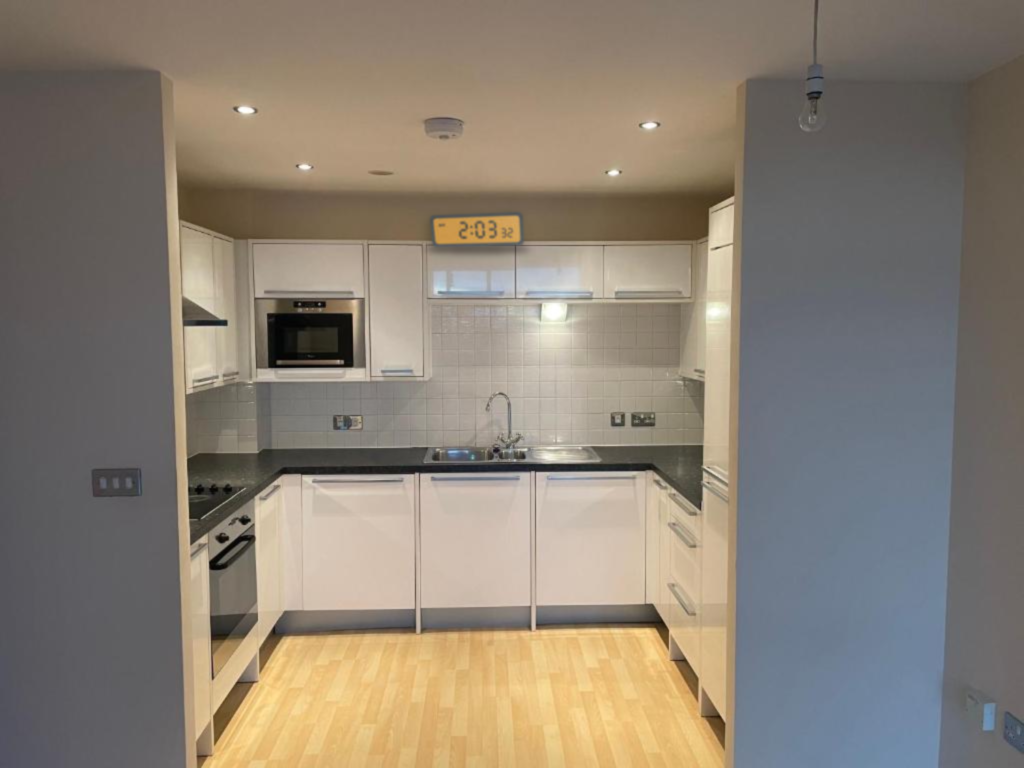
2:03
